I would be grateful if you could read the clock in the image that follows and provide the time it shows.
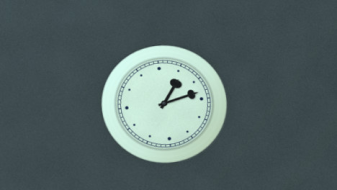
1:13
